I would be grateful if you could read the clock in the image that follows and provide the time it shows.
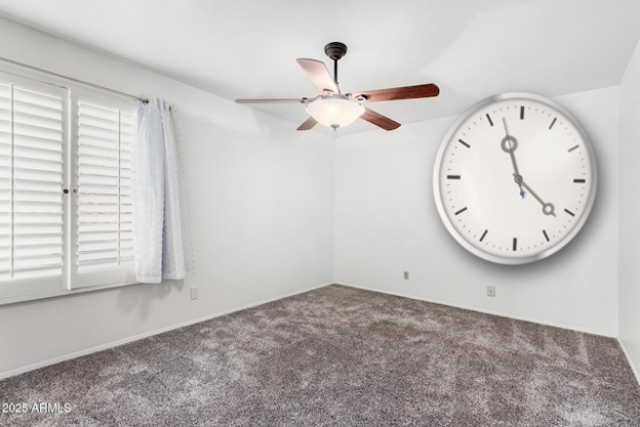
11:21:57
